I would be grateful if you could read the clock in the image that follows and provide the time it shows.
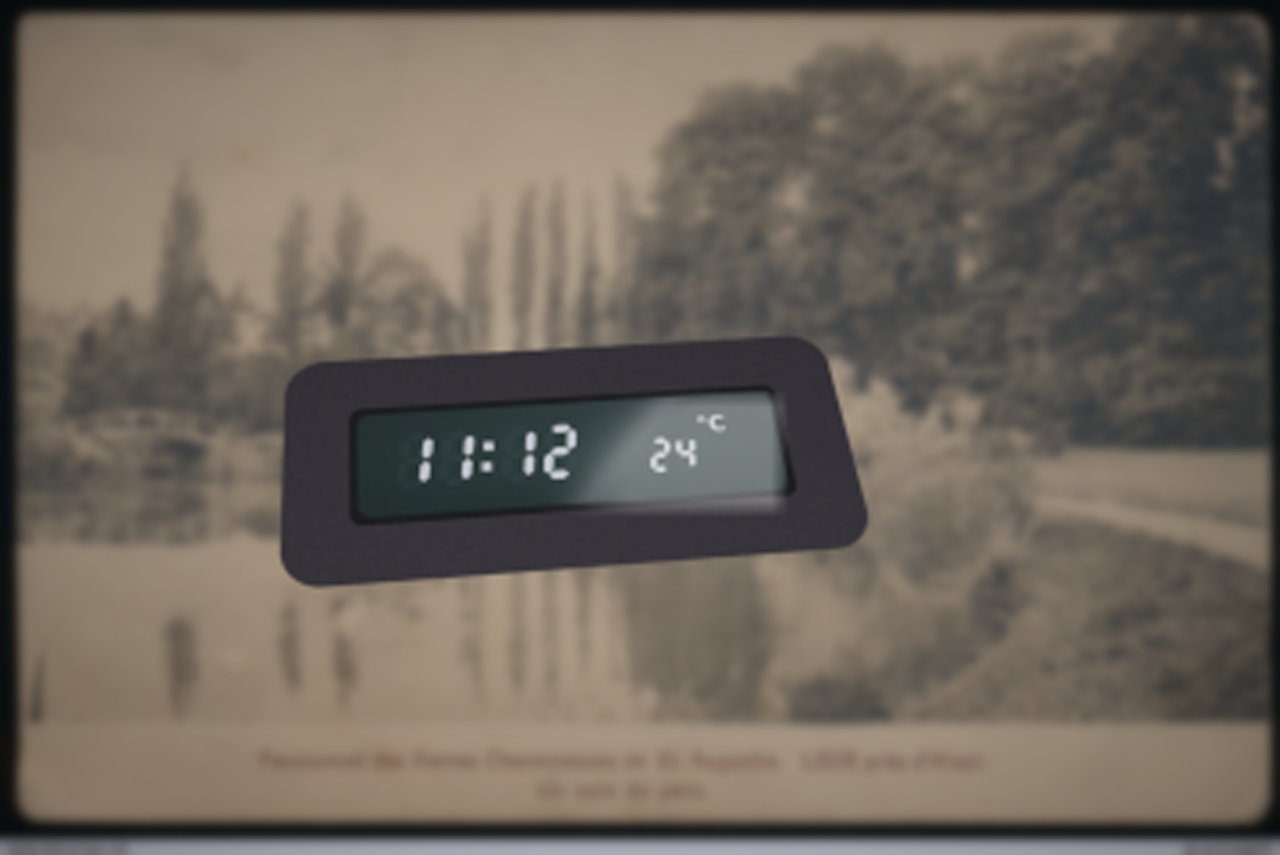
11:12
